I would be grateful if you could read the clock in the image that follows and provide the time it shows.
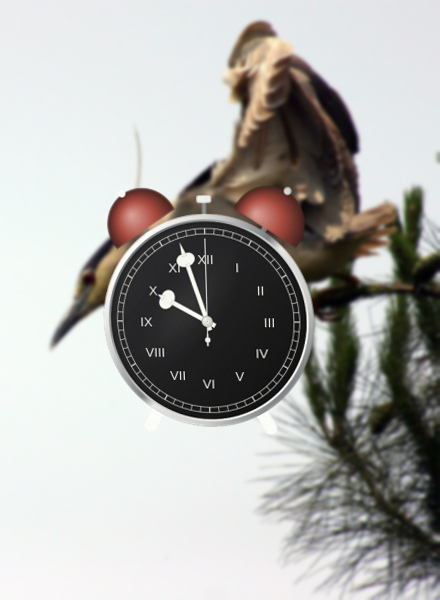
9:57:00
